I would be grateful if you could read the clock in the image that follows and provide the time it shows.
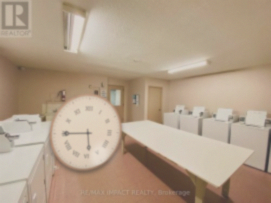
5:45
